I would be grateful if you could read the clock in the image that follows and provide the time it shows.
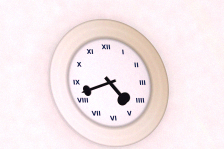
4:42
